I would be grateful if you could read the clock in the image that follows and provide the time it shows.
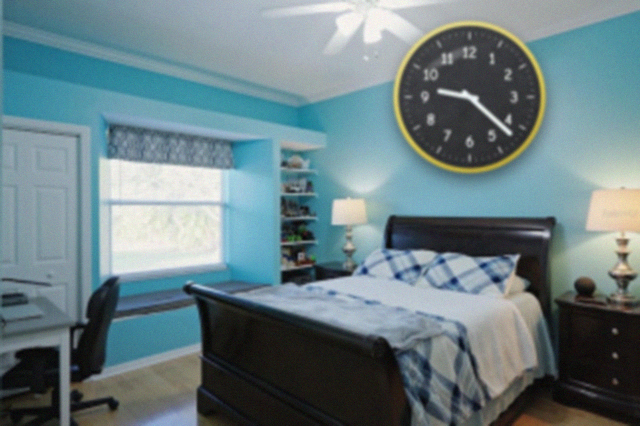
9:22
